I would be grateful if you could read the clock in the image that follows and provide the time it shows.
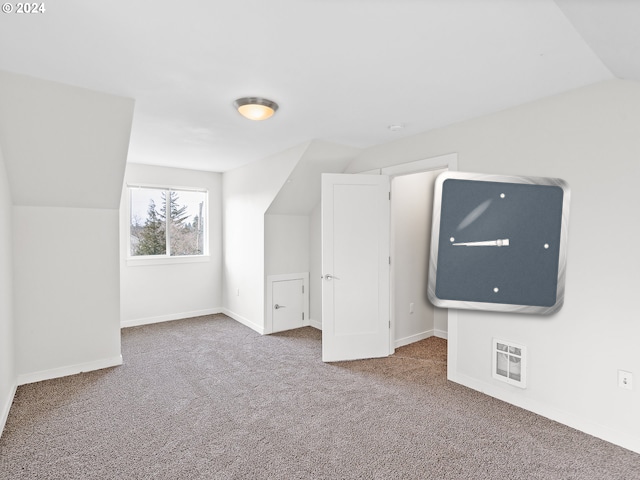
8:44
